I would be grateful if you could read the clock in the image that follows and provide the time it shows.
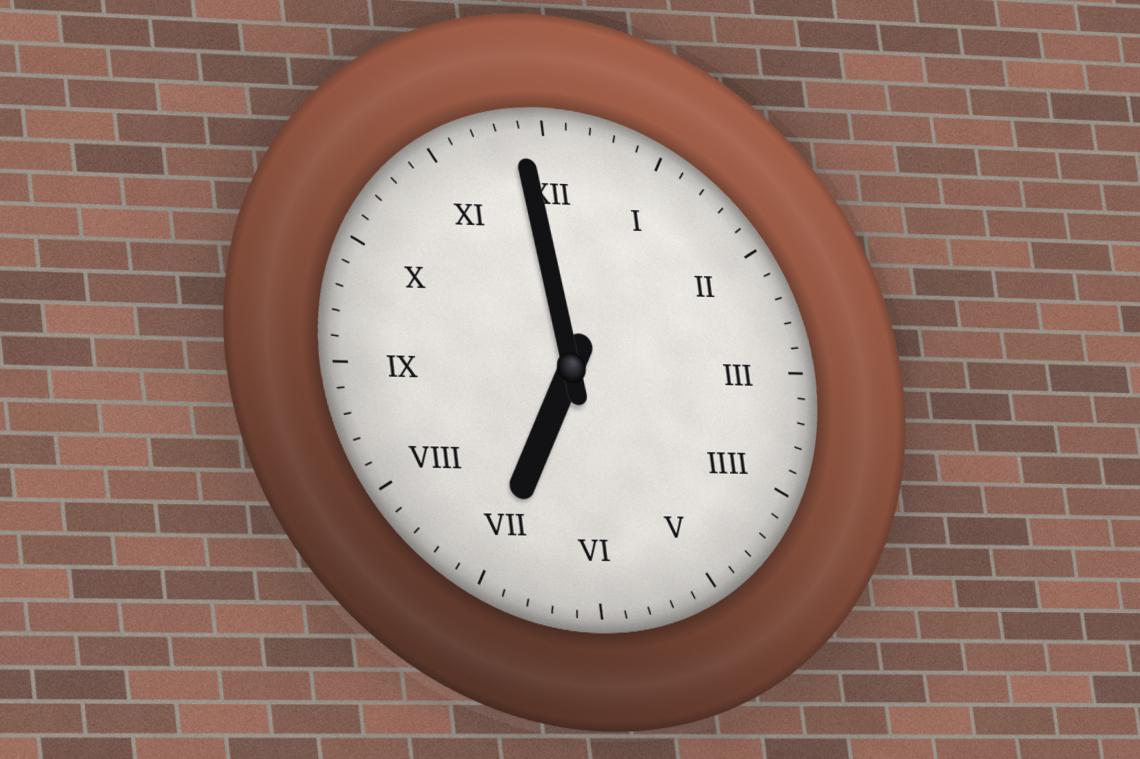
6:59
